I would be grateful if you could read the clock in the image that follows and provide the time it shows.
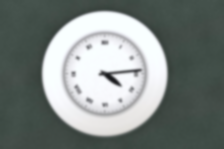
4:14
